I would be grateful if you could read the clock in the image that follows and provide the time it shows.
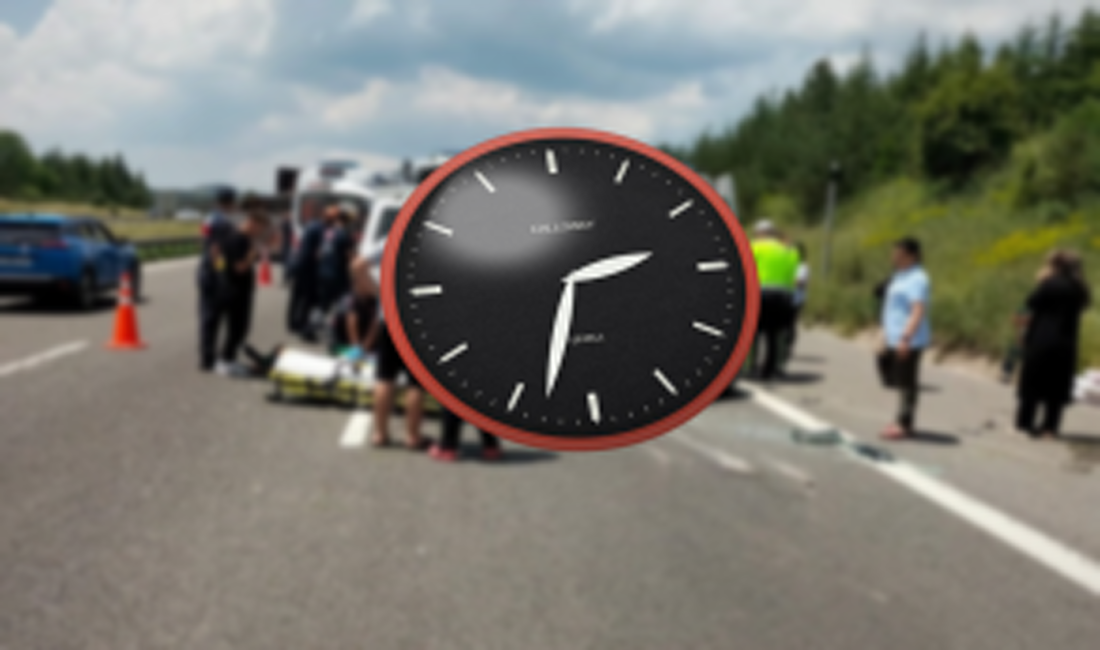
2:33
